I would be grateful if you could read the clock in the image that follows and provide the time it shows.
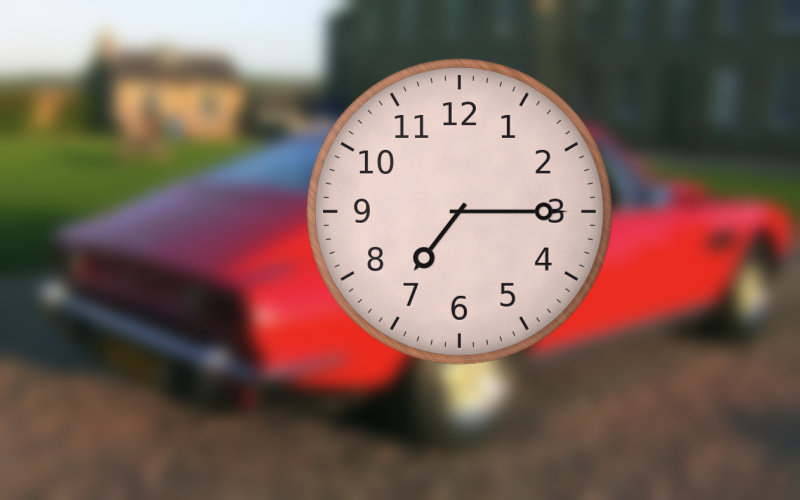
7:15
